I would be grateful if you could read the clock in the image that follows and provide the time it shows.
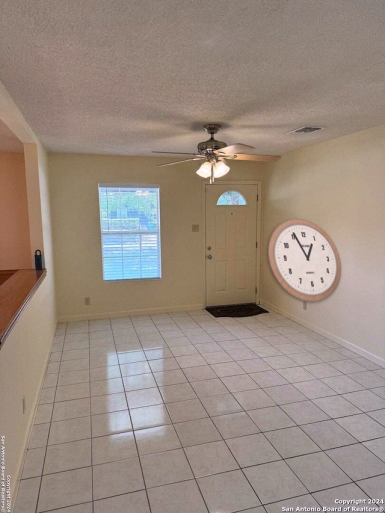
12:56
